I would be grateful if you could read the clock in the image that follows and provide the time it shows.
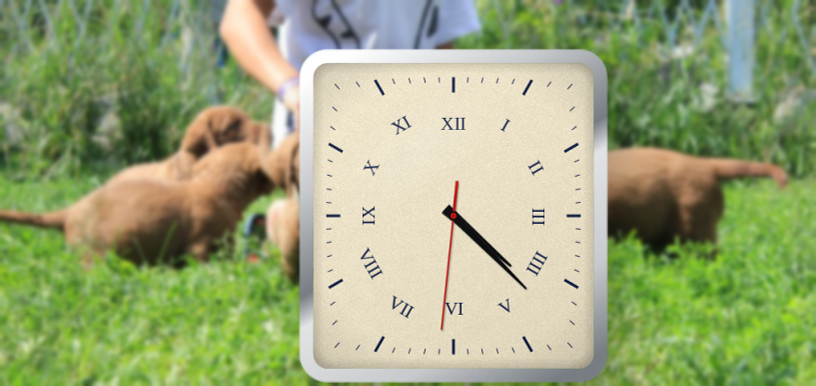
4:22:31
